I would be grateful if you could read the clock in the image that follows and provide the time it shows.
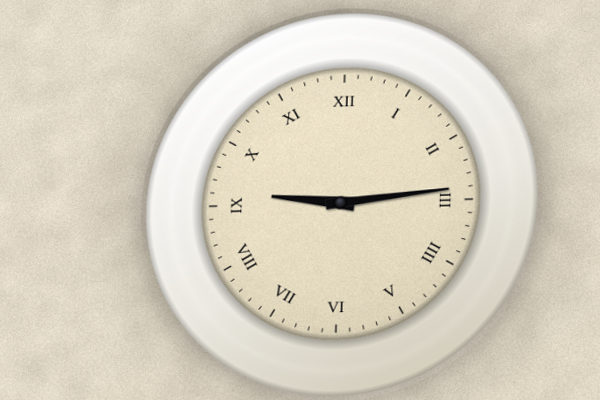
9:14
